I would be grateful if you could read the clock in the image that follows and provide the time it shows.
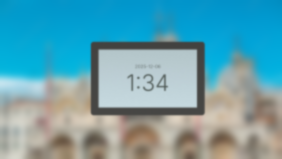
1:34
